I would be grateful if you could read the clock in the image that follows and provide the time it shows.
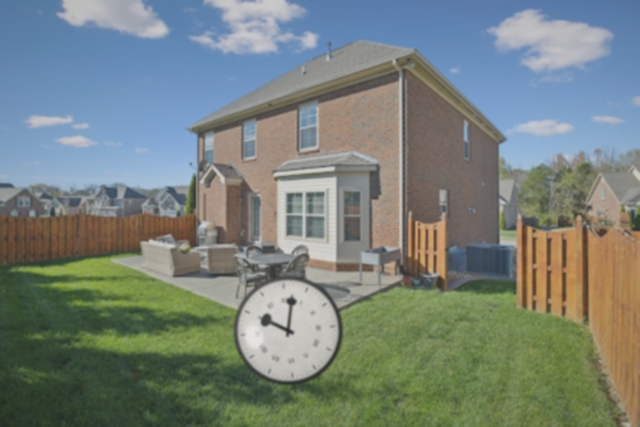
10:02
